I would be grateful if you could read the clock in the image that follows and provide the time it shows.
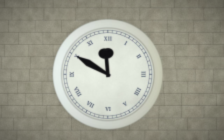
11:50
